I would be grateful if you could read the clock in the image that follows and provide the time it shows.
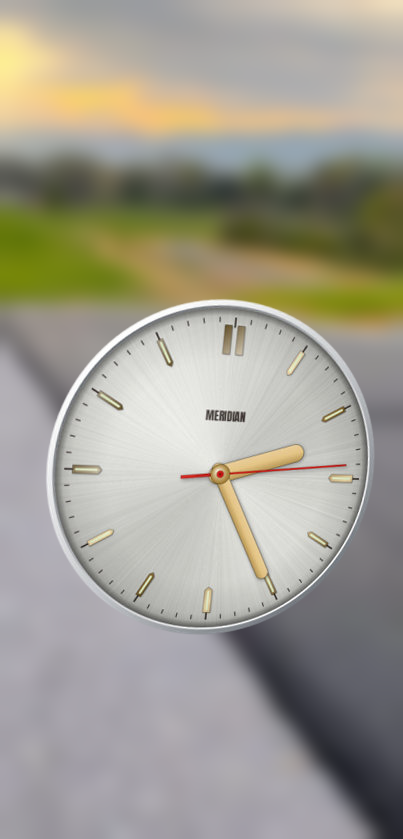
2:25:14
